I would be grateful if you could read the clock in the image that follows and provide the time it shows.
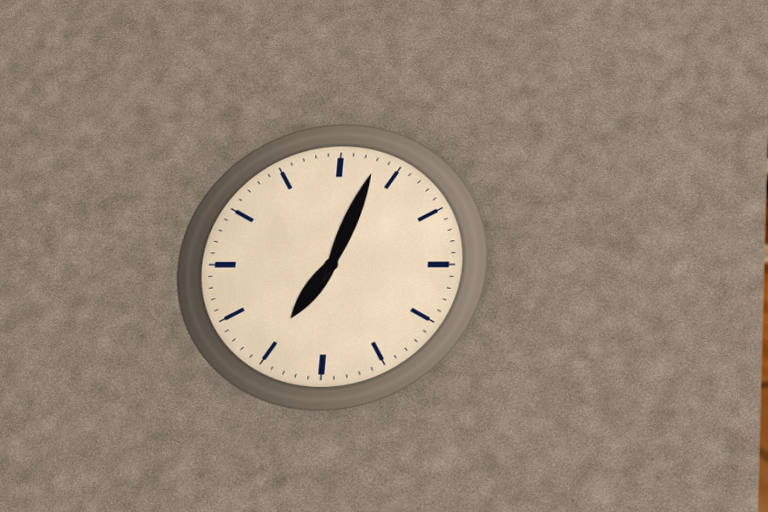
7:03
